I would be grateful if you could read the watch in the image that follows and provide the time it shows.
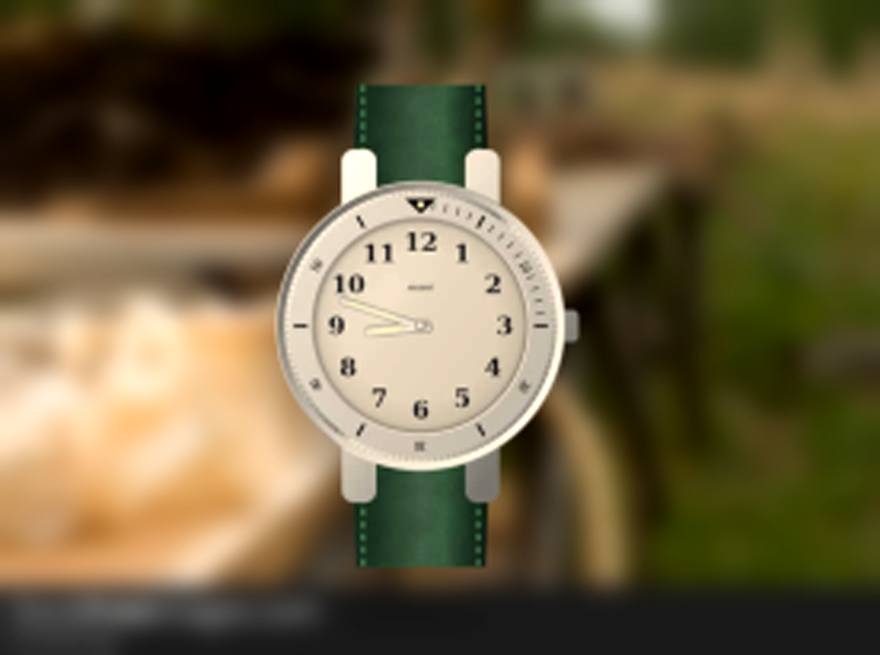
8:48
